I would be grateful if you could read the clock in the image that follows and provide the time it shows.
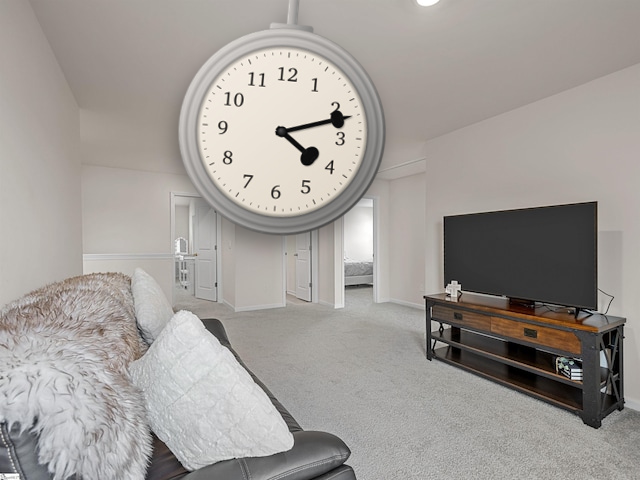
4:12
